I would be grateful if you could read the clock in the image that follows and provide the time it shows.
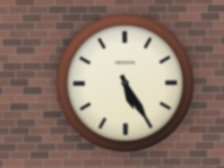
5:25
